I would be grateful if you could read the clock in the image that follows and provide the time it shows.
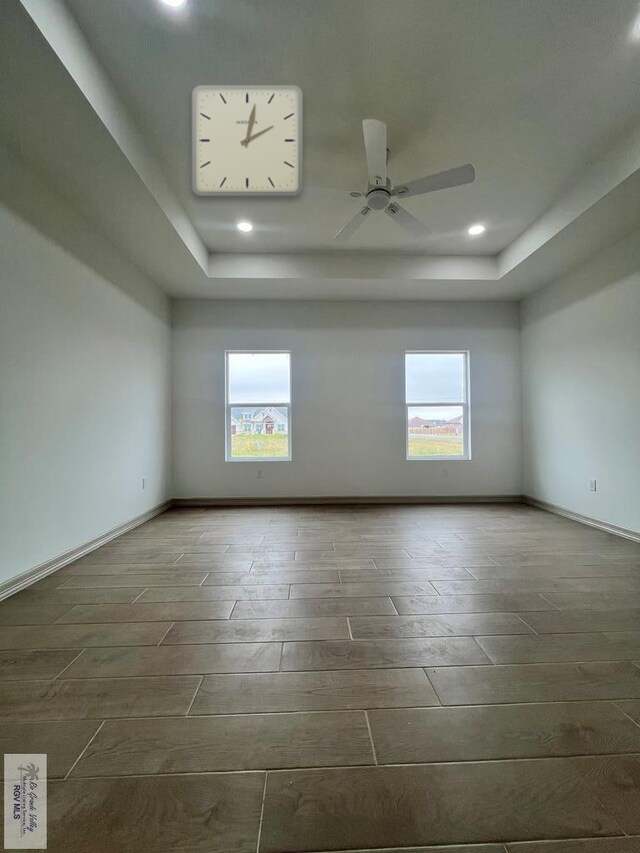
2:02
